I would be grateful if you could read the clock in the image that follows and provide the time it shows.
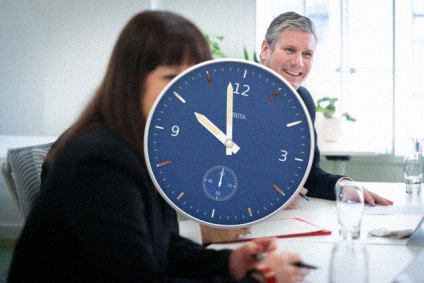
9:58
